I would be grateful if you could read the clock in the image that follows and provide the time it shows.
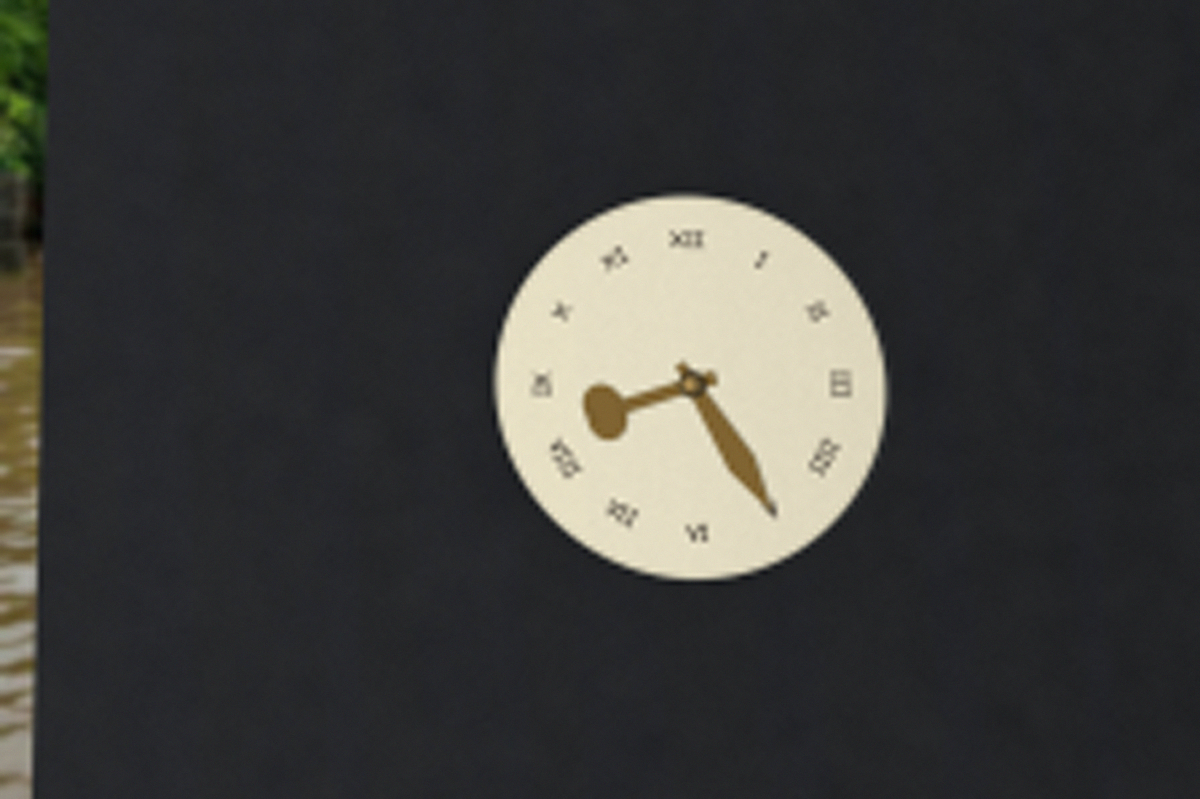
8:25
